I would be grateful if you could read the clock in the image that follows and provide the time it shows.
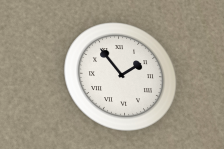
1:54
